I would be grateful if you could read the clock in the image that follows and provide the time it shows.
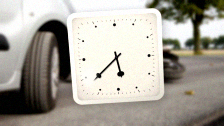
5:38
